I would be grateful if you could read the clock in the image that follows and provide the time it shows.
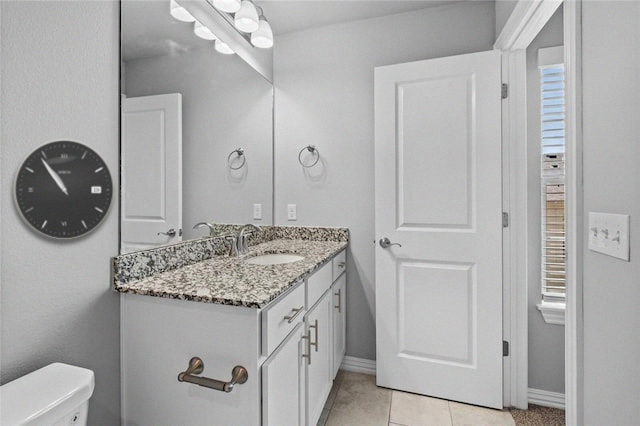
10:54
